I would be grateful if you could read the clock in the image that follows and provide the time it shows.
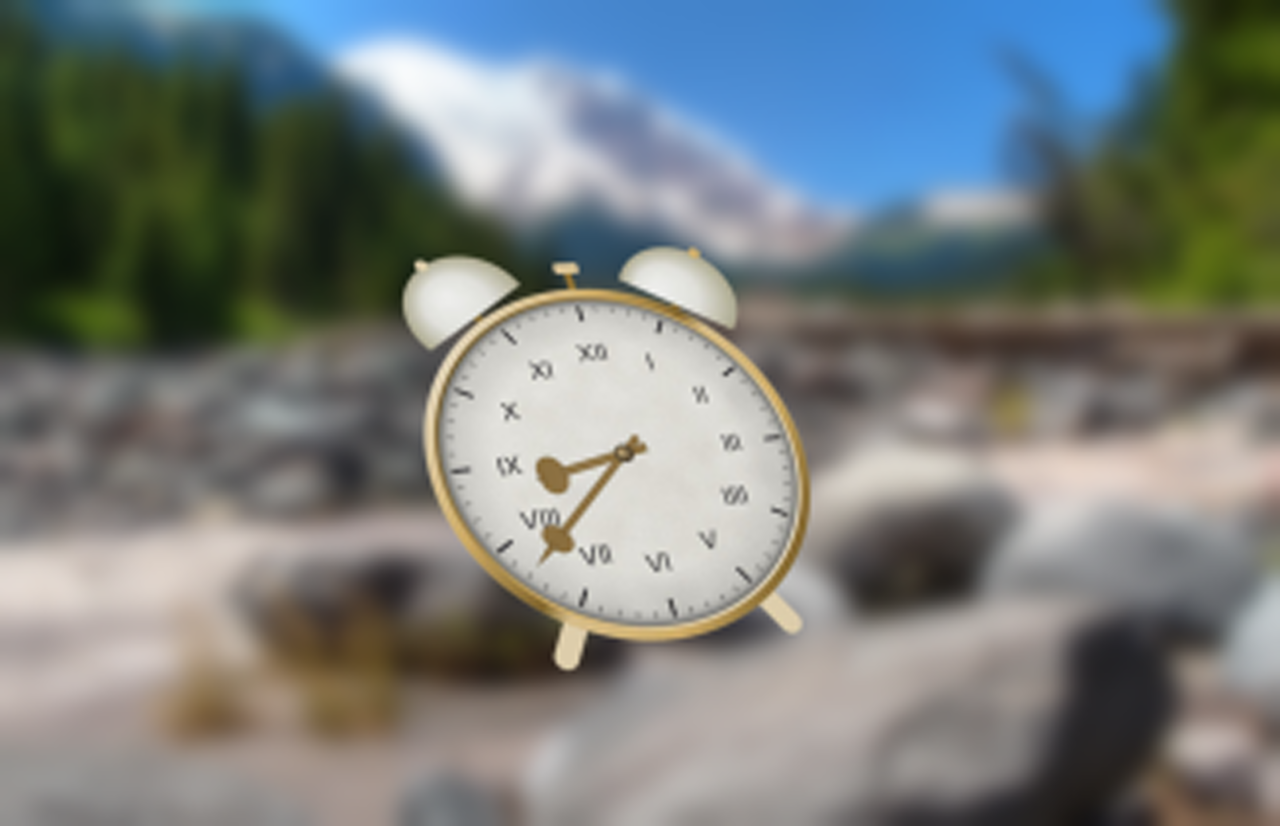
8:38
